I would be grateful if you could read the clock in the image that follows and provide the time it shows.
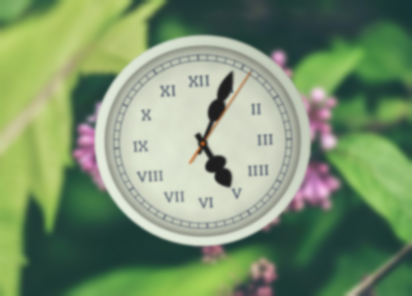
5:04:06
